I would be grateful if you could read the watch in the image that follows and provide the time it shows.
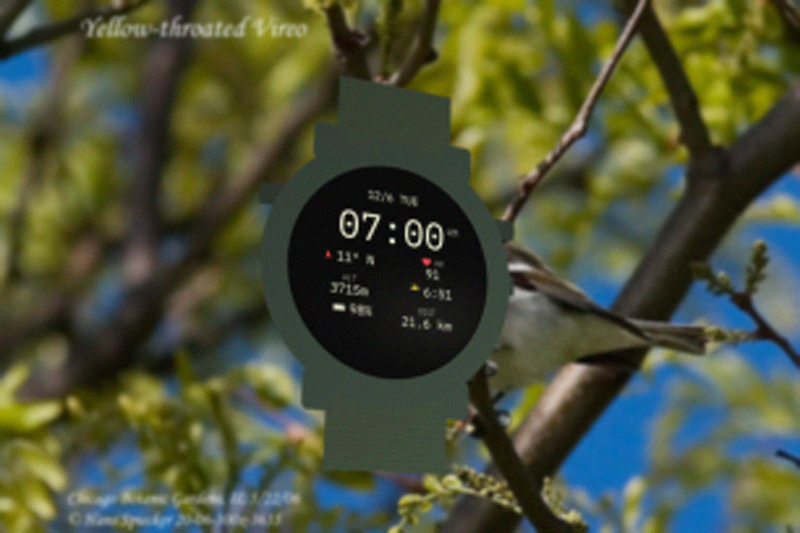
7:00
